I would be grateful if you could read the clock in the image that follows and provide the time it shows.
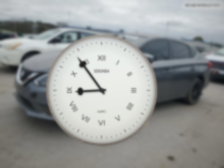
8:54
